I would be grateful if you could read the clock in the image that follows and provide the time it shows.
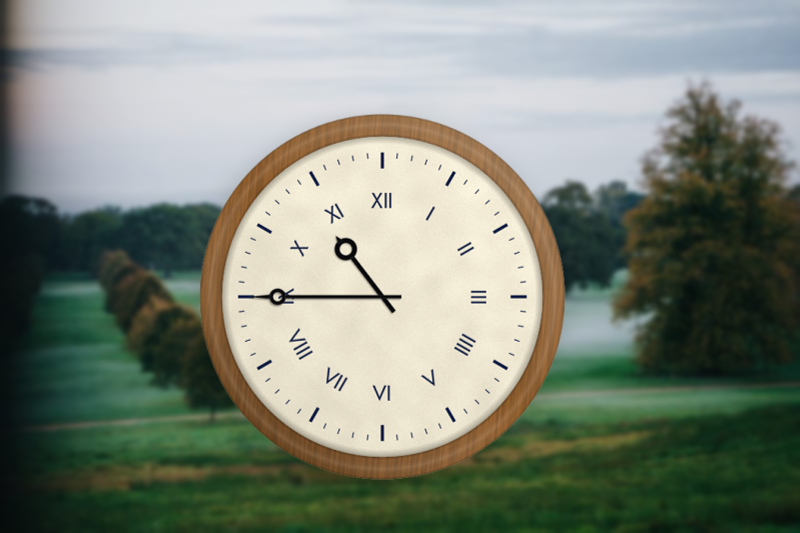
10:45
